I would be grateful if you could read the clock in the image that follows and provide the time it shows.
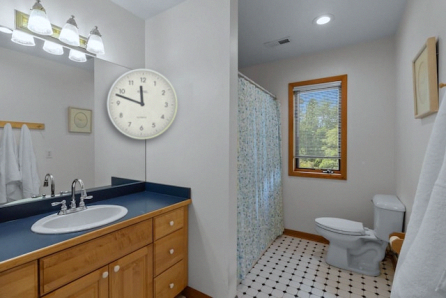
11:48
